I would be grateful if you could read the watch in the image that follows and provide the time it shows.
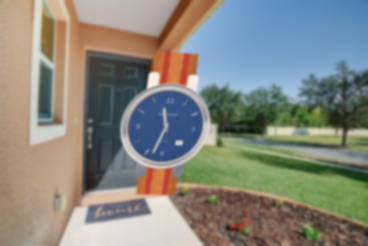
11:33
